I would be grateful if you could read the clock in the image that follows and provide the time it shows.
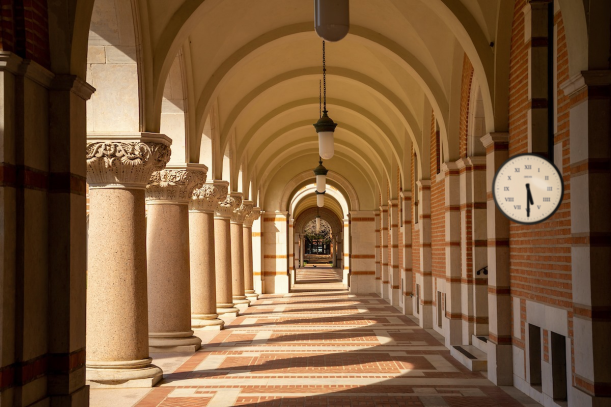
5:30
